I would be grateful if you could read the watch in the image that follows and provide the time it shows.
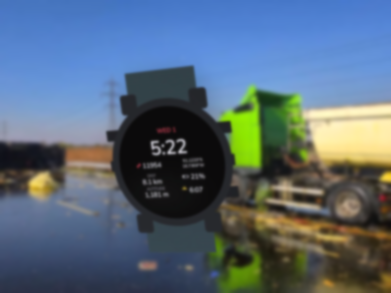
5:22
